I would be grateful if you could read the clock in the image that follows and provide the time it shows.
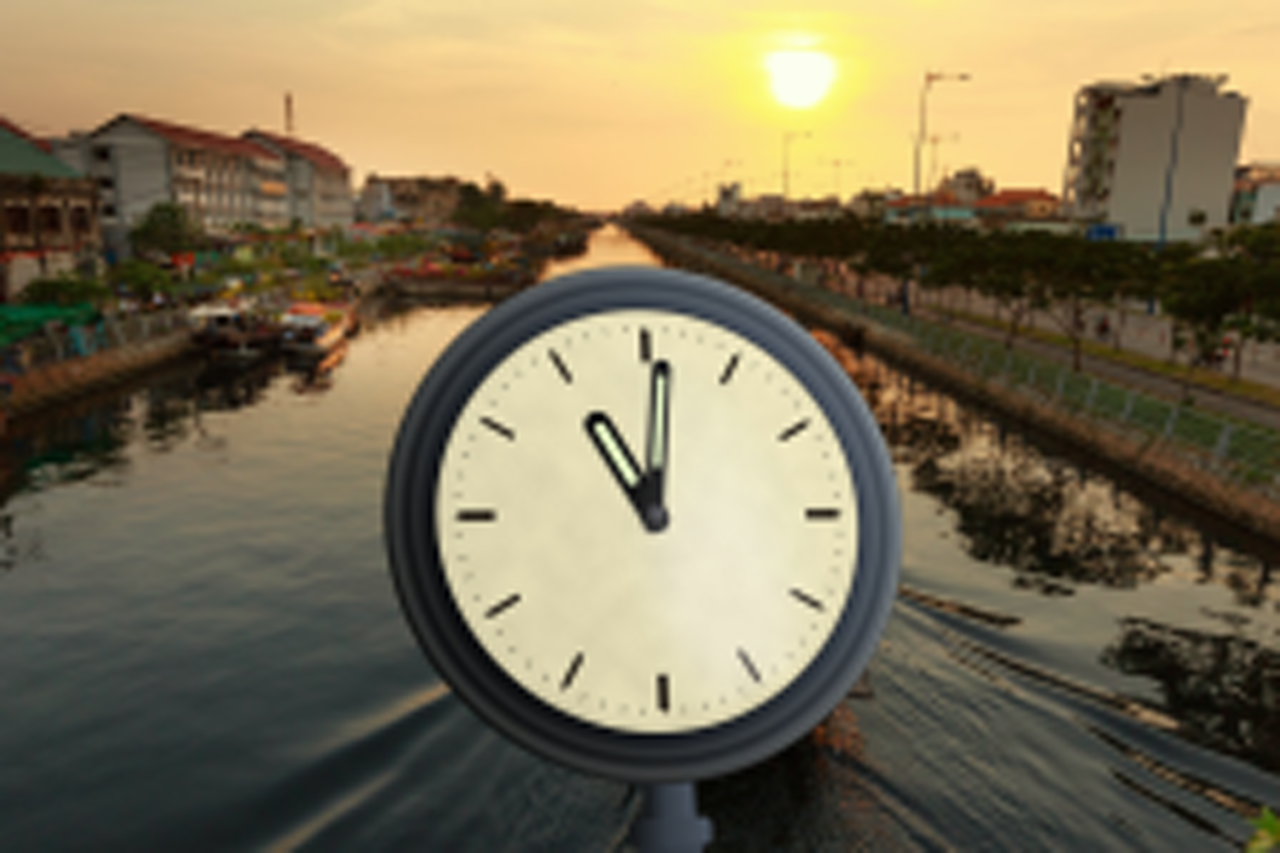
11:01
